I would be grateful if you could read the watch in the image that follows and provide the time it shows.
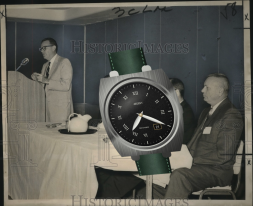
7:20
